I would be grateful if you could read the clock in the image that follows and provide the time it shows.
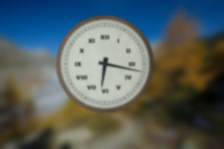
6:17
